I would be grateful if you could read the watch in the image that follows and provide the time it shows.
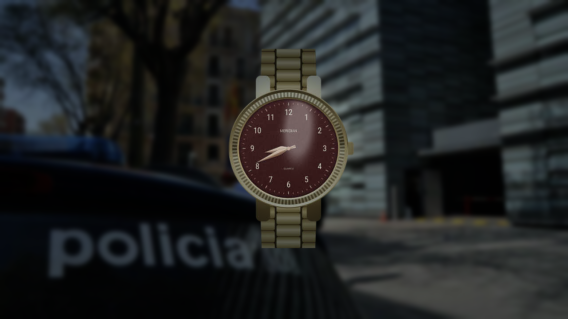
8:41
